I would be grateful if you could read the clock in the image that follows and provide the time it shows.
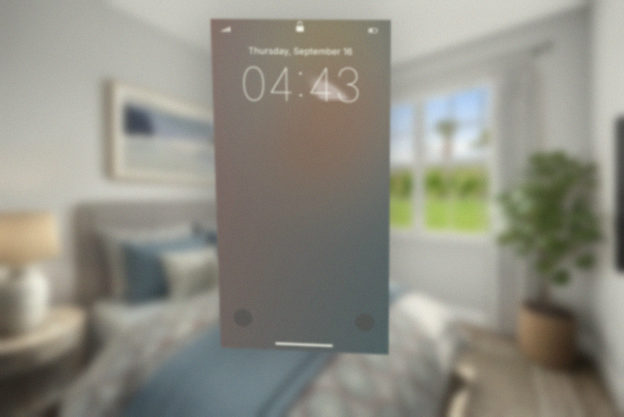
4:43
